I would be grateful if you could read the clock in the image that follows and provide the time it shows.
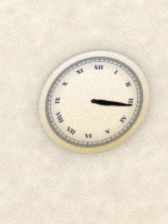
3:16
